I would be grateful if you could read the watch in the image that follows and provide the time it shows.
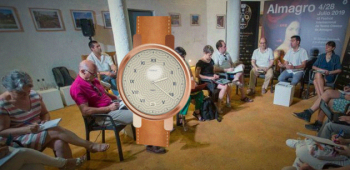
2:21
